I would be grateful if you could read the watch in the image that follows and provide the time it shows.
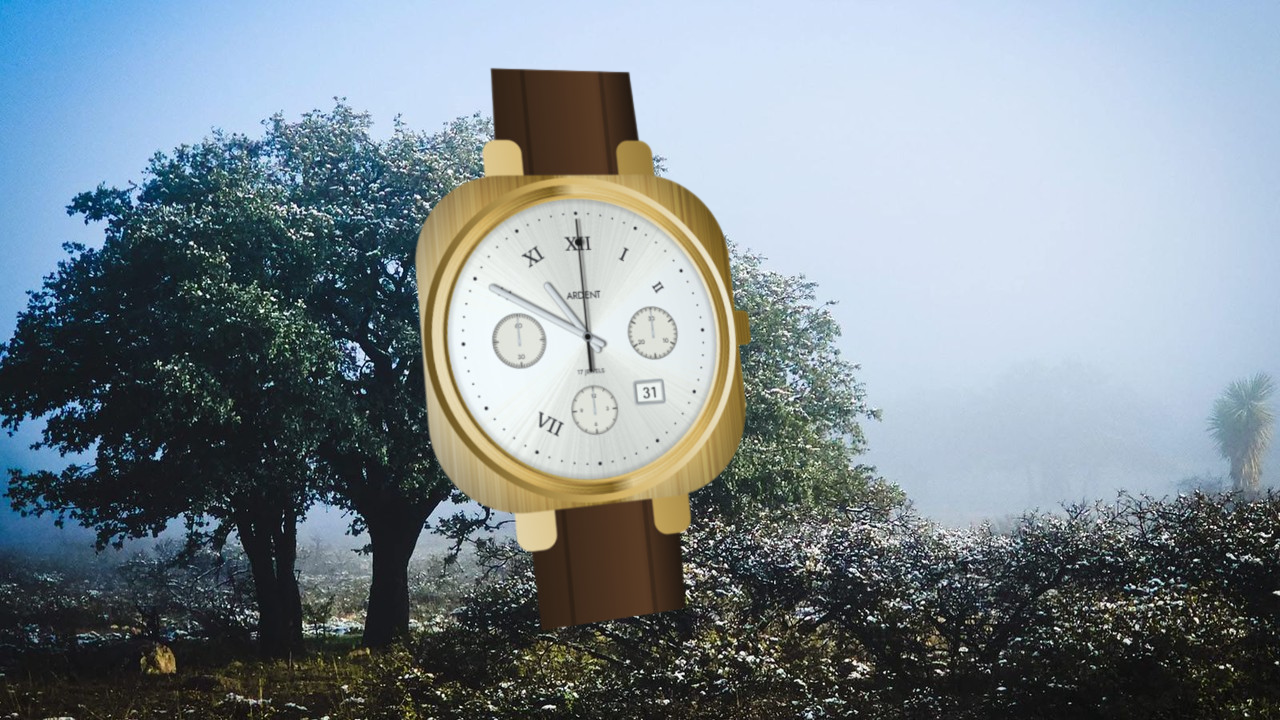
10:50
